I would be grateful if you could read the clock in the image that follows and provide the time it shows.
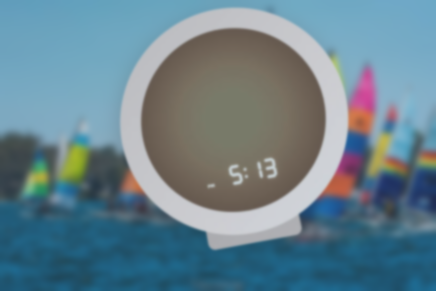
5:13
